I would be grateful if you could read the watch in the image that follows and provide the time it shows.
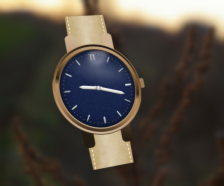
9:18
